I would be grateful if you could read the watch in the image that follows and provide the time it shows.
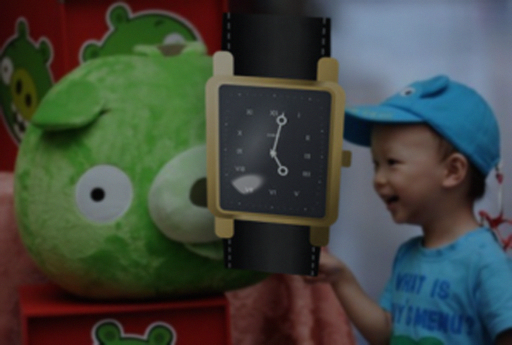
5:02
